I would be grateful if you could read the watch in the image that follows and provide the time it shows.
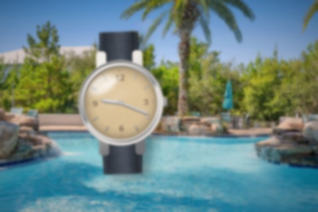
9:19
